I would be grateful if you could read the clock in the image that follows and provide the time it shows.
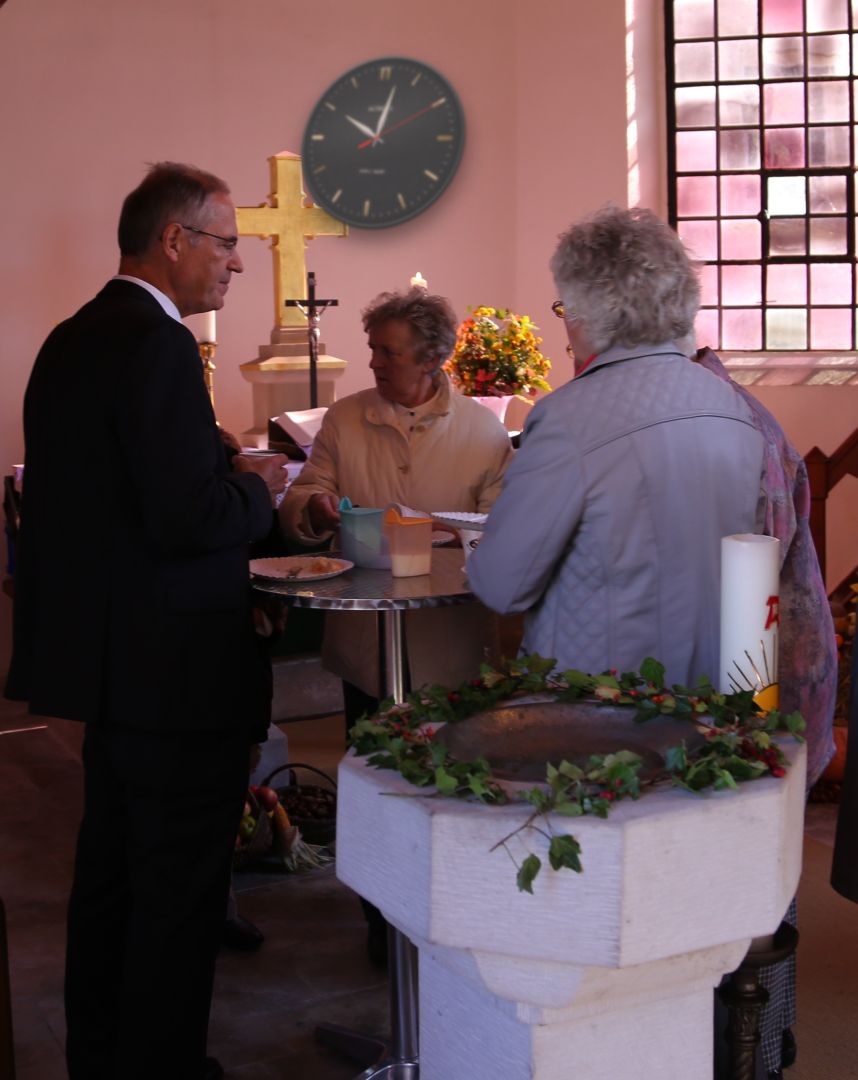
10:02:10
